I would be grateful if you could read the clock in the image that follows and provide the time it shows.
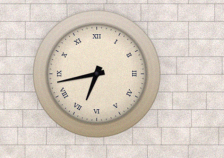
6:43
